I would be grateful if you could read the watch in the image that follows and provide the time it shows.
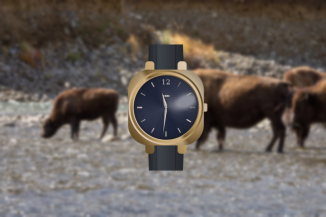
11:31
